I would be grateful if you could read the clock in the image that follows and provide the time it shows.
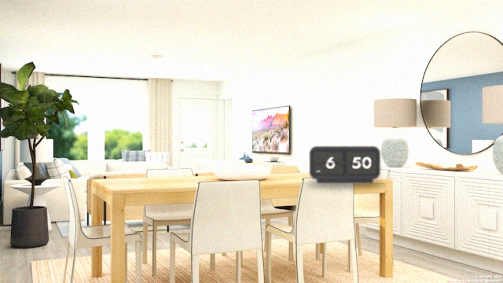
6:50
